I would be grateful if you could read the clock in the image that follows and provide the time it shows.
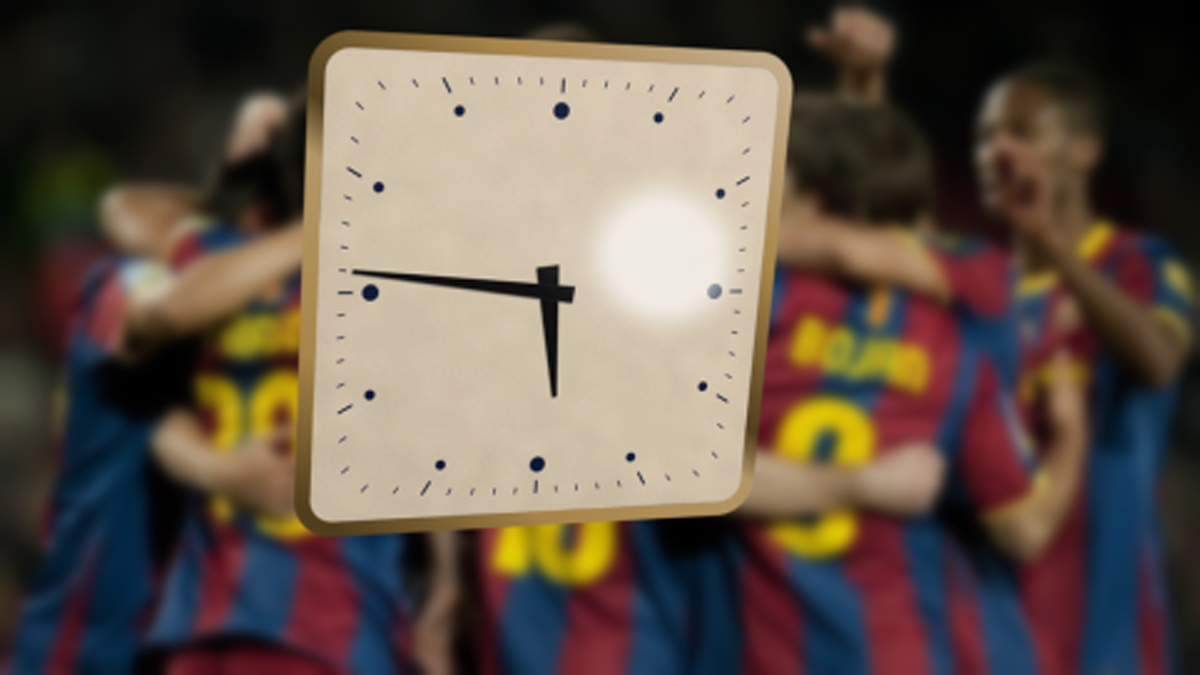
5:46
